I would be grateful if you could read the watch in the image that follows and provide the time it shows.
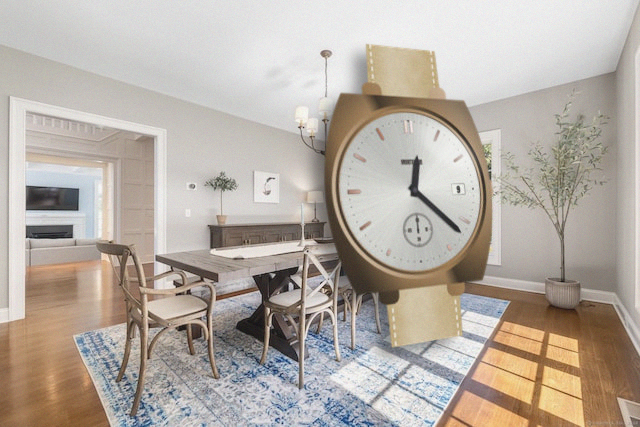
12:22
